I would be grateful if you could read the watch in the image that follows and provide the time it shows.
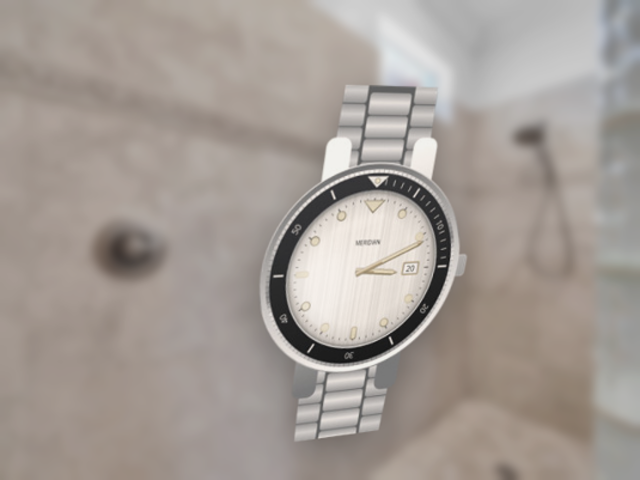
3:11
